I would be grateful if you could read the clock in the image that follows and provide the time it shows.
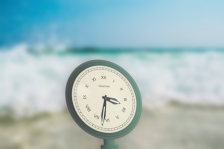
3:32
